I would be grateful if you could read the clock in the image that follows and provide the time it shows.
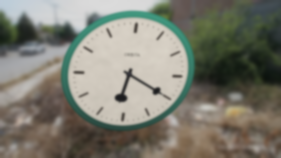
6:20
